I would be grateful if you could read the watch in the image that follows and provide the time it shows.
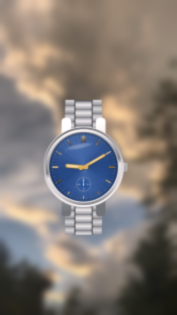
9:10
